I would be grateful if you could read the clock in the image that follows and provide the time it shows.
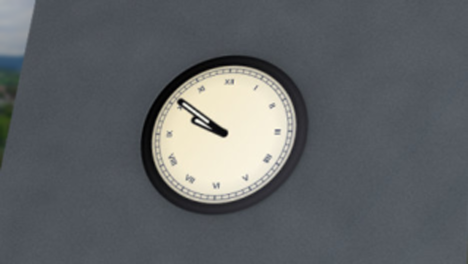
9:51
